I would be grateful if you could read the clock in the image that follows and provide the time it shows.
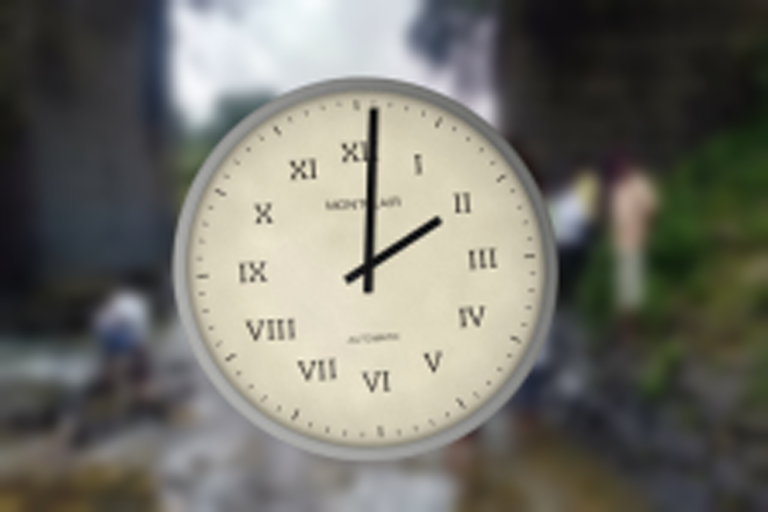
2:01
